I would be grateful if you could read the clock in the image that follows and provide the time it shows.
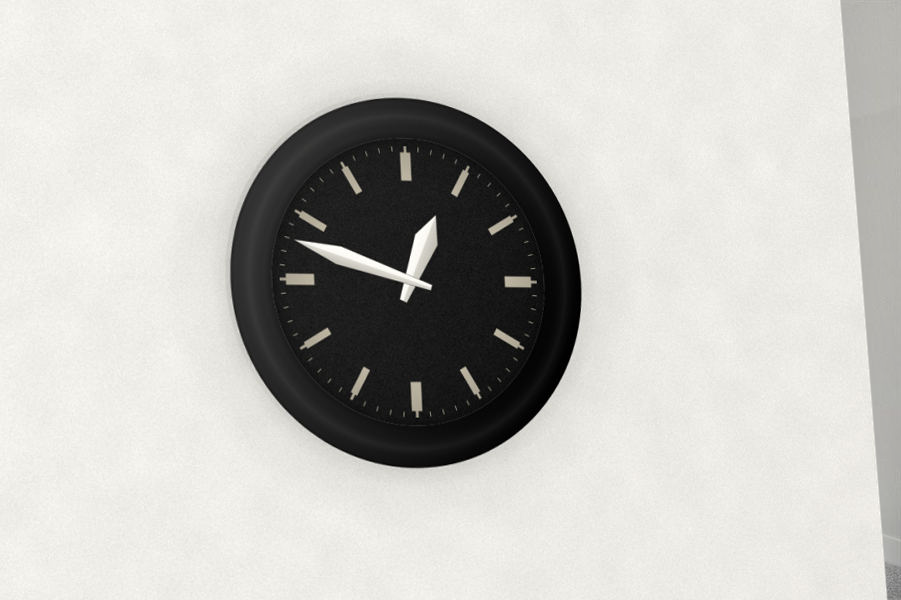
12:48
